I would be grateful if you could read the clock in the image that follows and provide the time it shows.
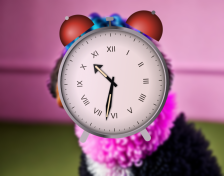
10:32
